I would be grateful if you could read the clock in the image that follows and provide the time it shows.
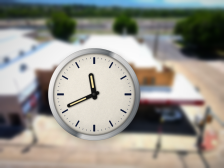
11:41
